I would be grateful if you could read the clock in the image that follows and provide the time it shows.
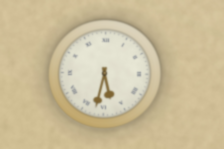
5:32
